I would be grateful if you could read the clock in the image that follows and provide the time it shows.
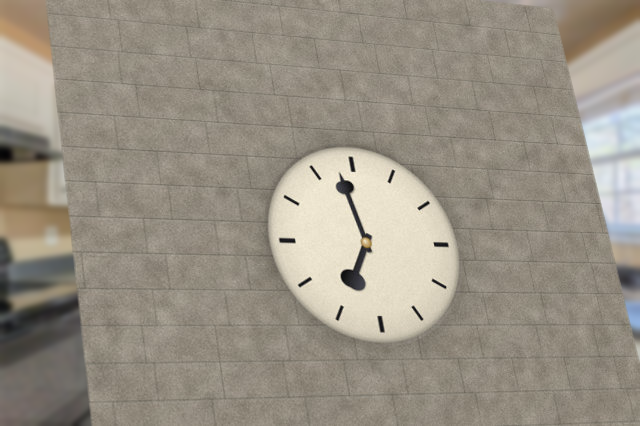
6:58
